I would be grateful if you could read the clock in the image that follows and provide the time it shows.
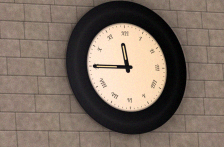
11:45
